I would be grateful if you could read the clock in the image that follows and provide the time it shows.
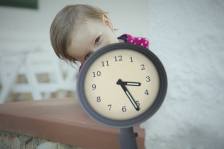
3:26
